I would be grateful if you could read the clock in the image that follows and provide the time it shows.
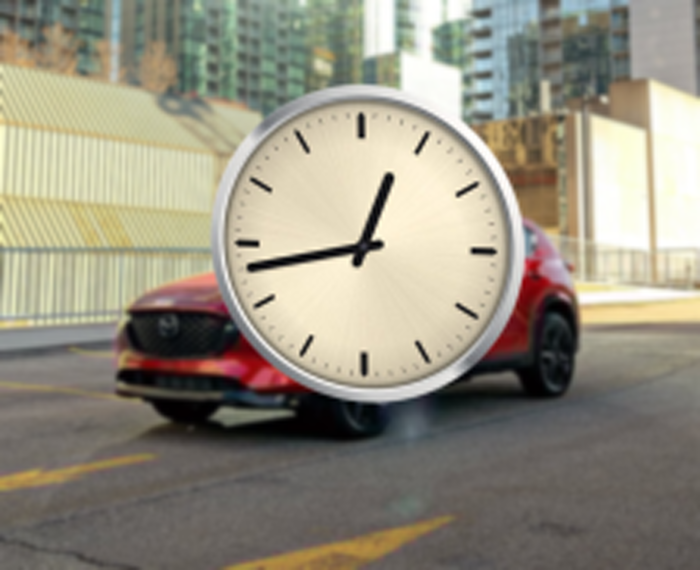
12:43
